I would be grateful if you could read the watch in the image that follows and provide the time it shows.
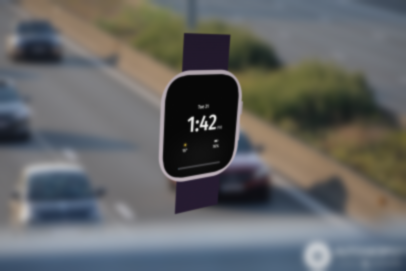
1:42
